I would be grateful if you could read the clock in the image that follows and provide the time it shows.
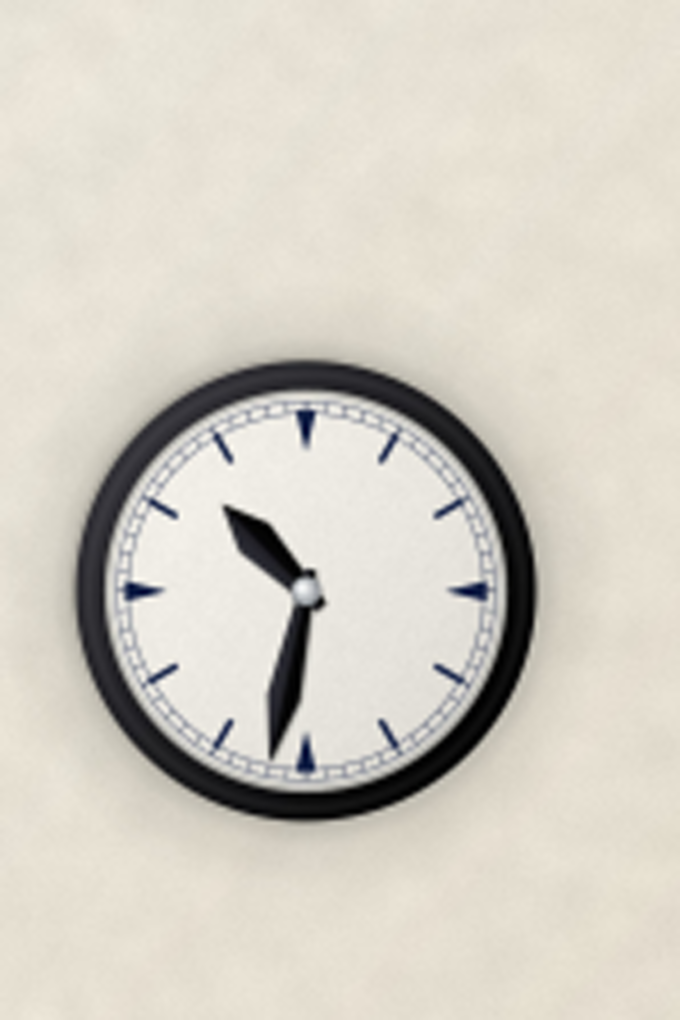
10:32
